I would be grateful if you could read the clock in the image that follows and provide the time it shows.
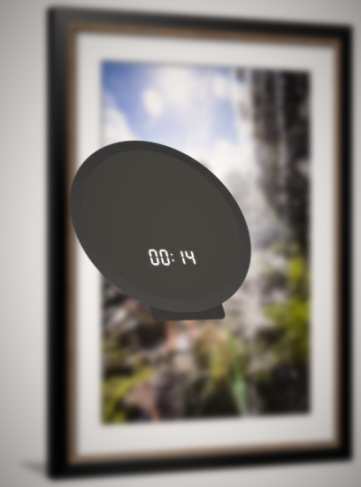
0:14
